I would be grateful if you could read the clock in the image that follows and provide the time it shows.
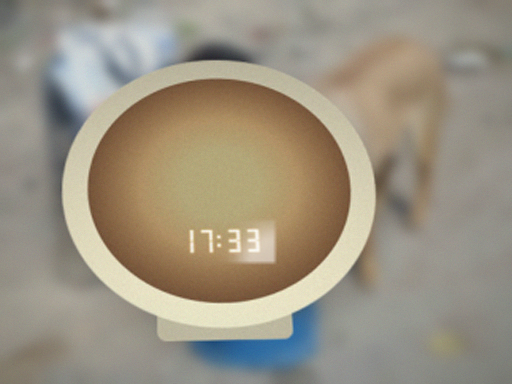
17:33
